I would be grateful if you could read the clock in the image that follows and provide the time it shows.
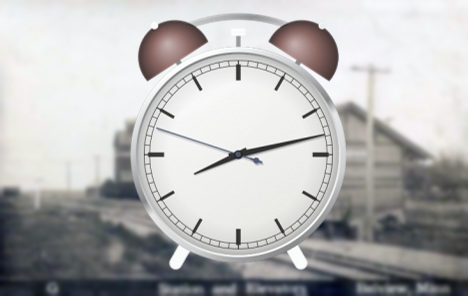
8:12:48
